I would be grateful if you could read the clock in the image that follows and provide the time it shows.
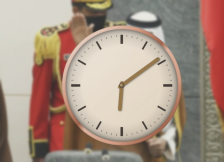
6:09
